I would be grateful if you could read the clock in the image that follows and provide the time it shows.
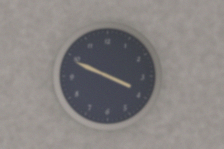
3:49
